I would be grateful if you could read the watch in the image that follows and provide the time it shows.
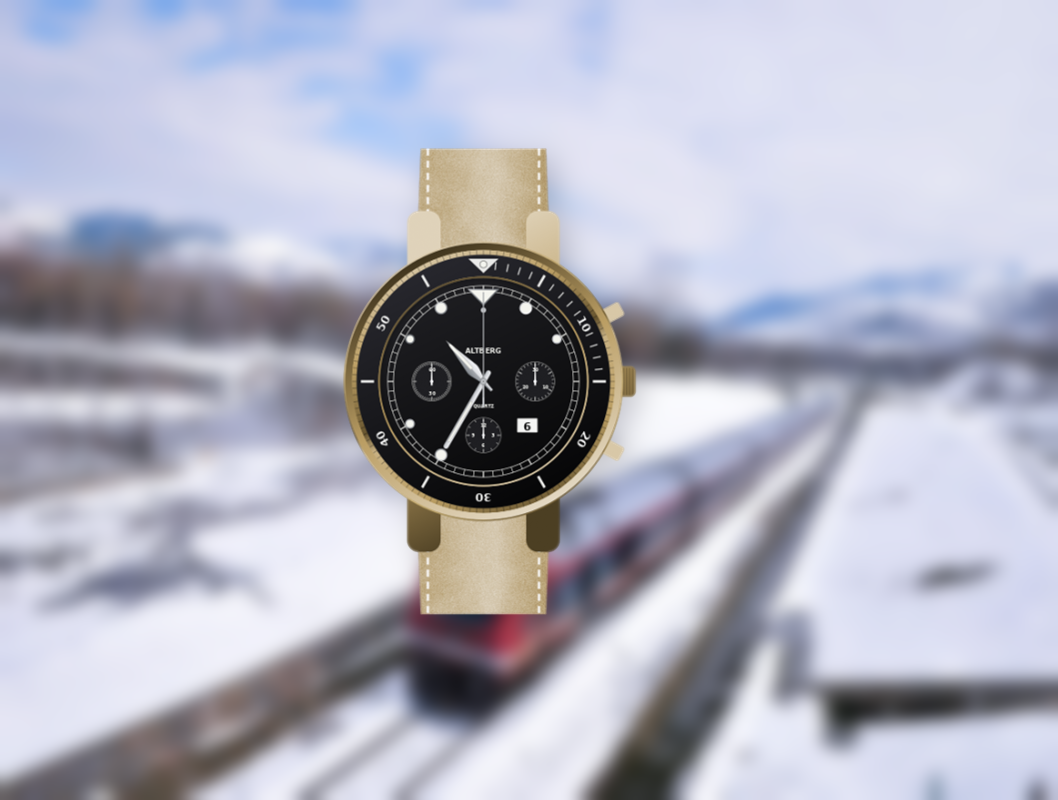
10:35
